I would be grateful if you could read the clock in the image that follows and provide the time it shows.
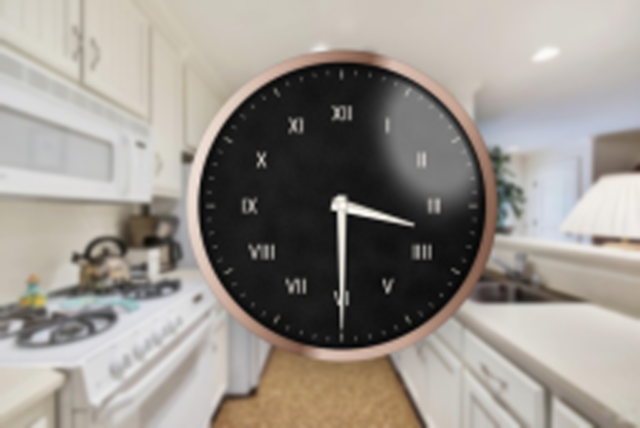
3:30
